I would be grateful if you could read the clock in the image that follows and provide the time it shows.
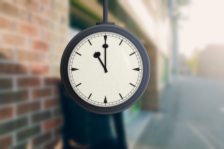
11:00
